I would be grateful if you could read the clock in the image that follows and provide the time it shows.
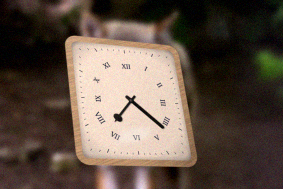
7:22
